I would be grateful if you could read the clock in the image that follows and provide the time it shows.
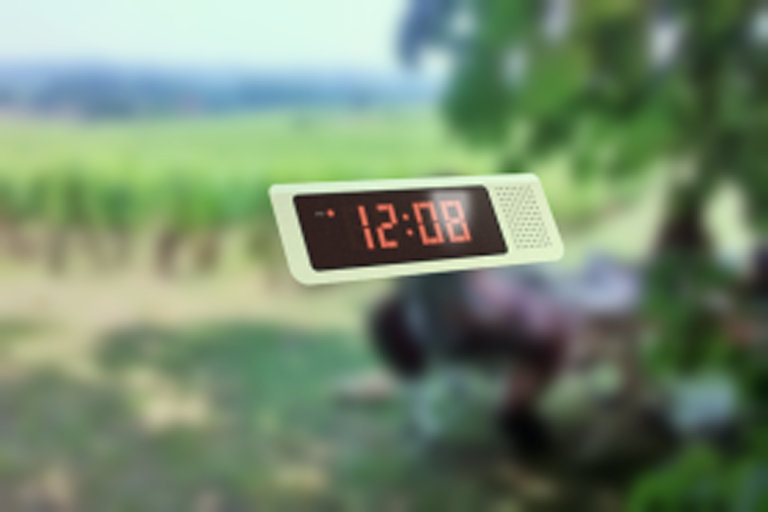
12:08
